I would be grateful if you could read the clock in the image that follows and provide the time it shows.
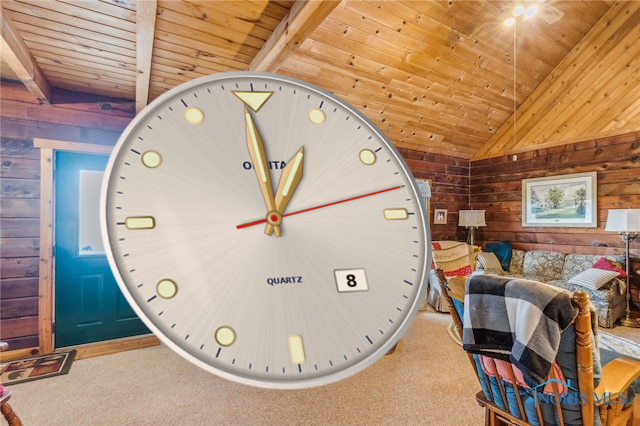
12:59:13
